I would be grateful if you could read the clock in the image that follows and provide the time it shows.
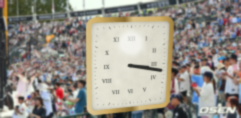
3:17
